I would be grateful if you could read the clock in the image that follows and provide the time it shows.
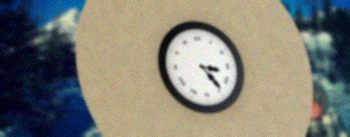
3:24
